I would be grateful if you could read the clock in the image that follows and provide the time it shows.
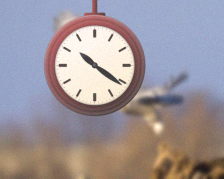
10:21
